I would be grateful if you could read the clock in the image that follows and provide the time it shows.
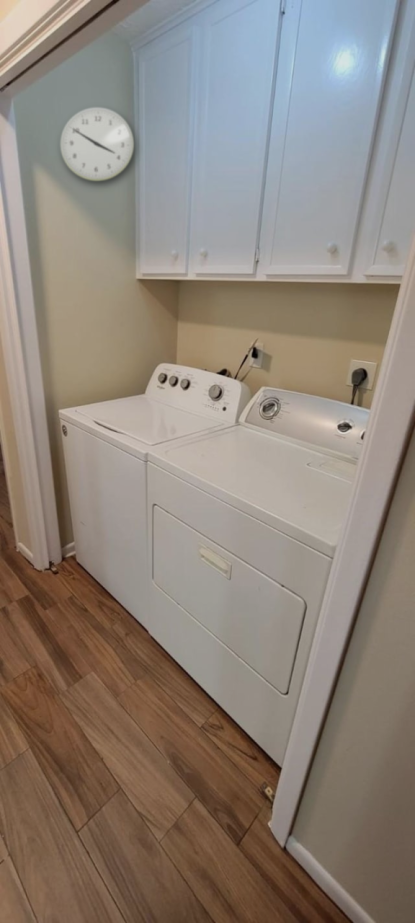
3:50
